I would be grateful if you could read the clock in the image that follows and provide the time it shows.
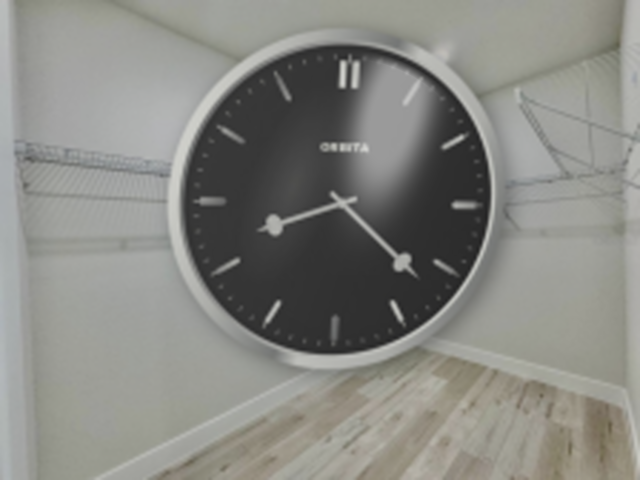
8:22
